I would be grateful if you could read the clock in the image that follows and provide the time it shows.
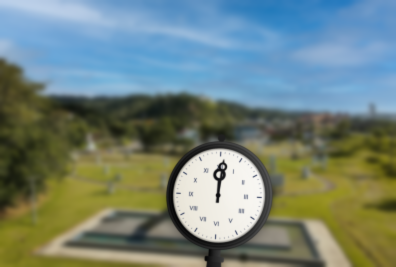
12:01
